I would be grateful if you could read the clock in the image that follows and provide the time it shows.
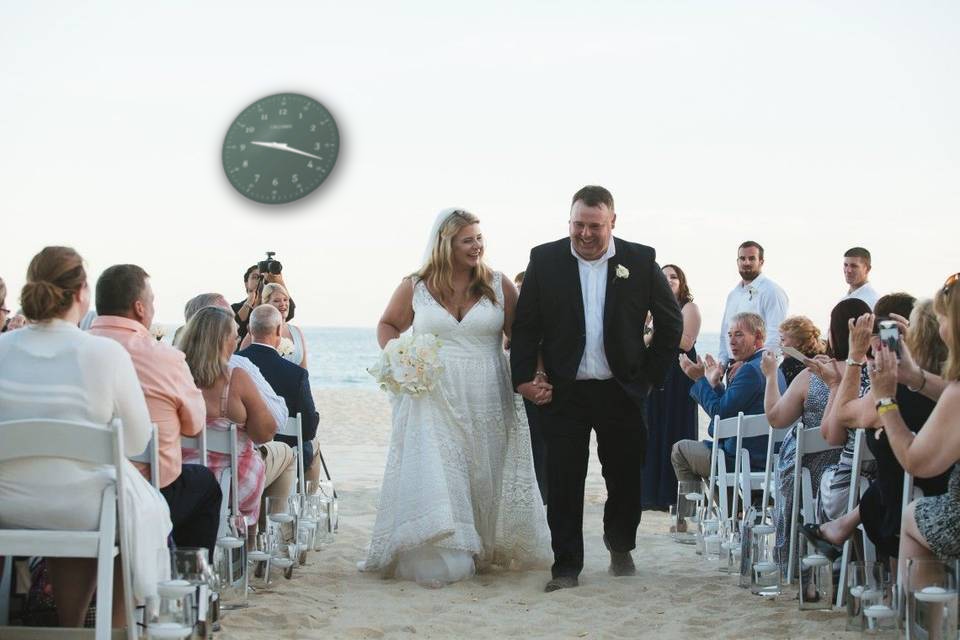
9:18
